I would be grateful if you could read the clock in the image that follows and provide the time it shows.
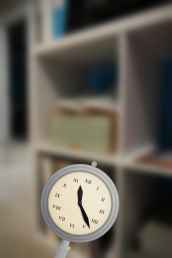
11:23
